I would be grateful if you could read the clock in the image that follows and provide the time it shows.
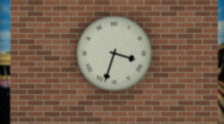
3:33
